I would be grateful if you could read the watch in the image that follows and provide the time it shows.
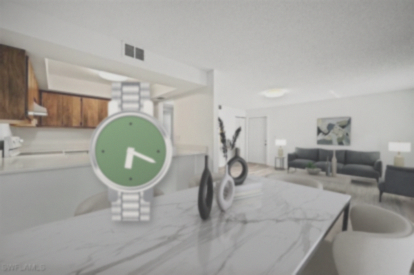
6:19
